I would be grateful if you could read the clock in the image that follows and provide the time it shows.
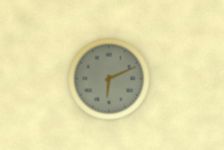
6:11
